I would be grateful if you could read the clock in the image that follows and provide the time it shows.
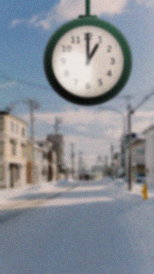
1:00
